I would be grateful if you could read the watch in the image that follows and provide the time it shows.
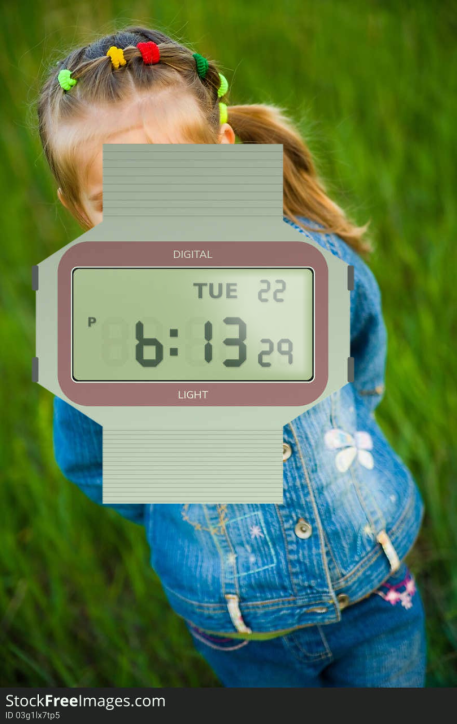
6:13:29
